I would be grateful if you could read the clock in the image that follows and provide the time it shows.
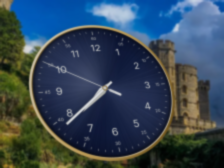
7:38:50
